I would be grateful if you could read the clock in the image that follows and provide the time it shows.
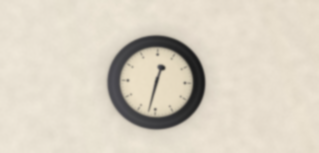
12:32
